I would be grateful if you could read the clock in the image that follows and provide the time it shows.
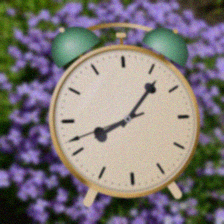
8:06:42
